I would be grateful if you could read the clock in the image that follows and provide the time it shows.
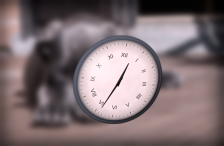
12:34
